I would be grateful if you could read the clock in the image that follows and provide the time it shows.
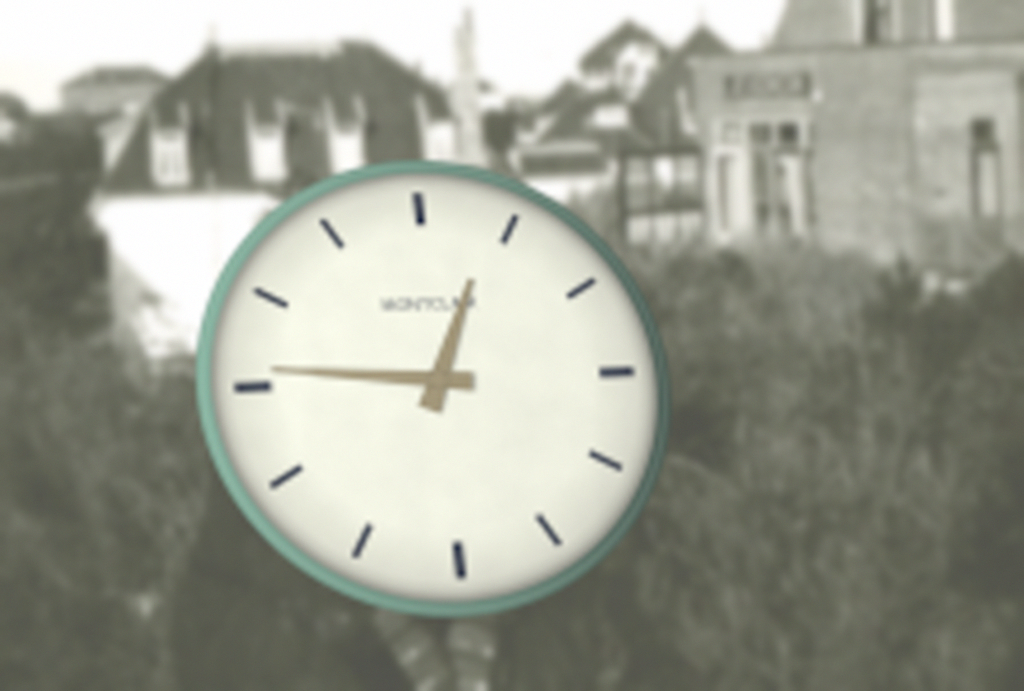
12:46
